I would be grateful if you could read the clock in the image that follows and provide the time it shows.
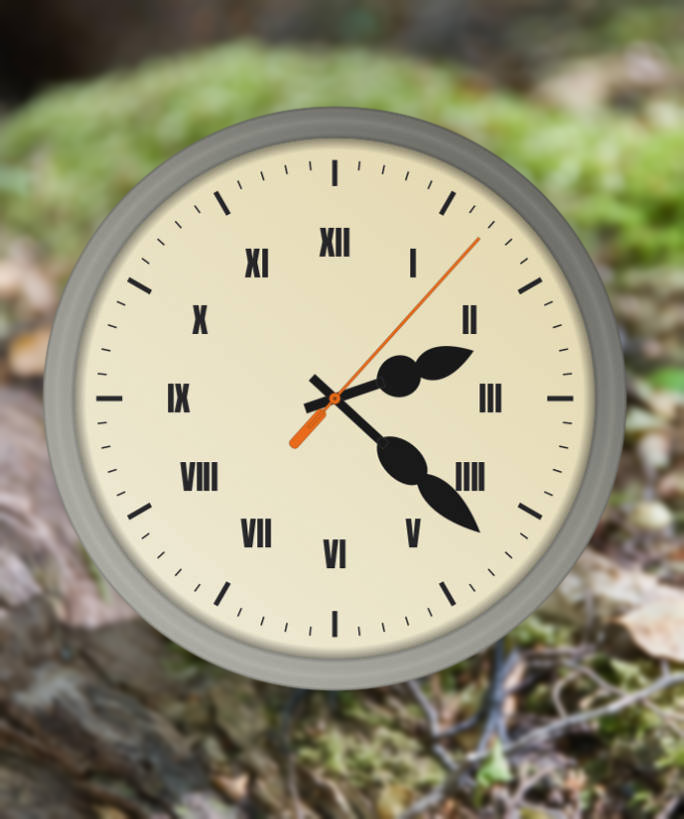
2:22:07
